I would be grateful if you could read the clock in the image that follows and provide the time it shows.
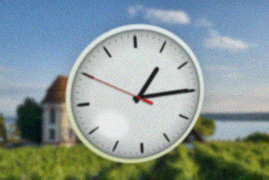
1:14:50
